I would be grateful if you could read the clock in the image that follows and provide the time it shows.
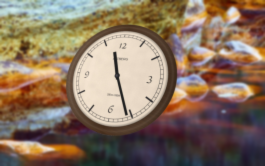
11:26
